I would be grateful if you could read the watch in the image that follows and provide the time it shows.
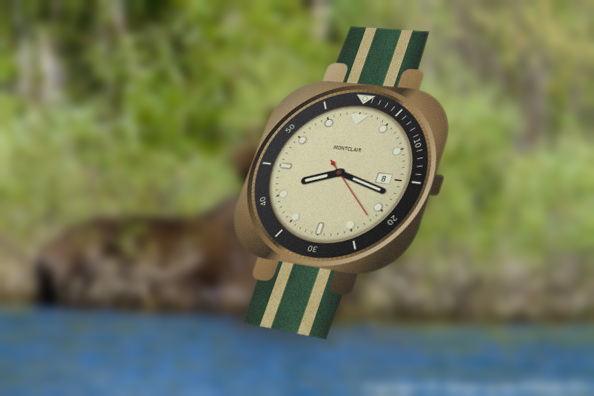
8:17:22
